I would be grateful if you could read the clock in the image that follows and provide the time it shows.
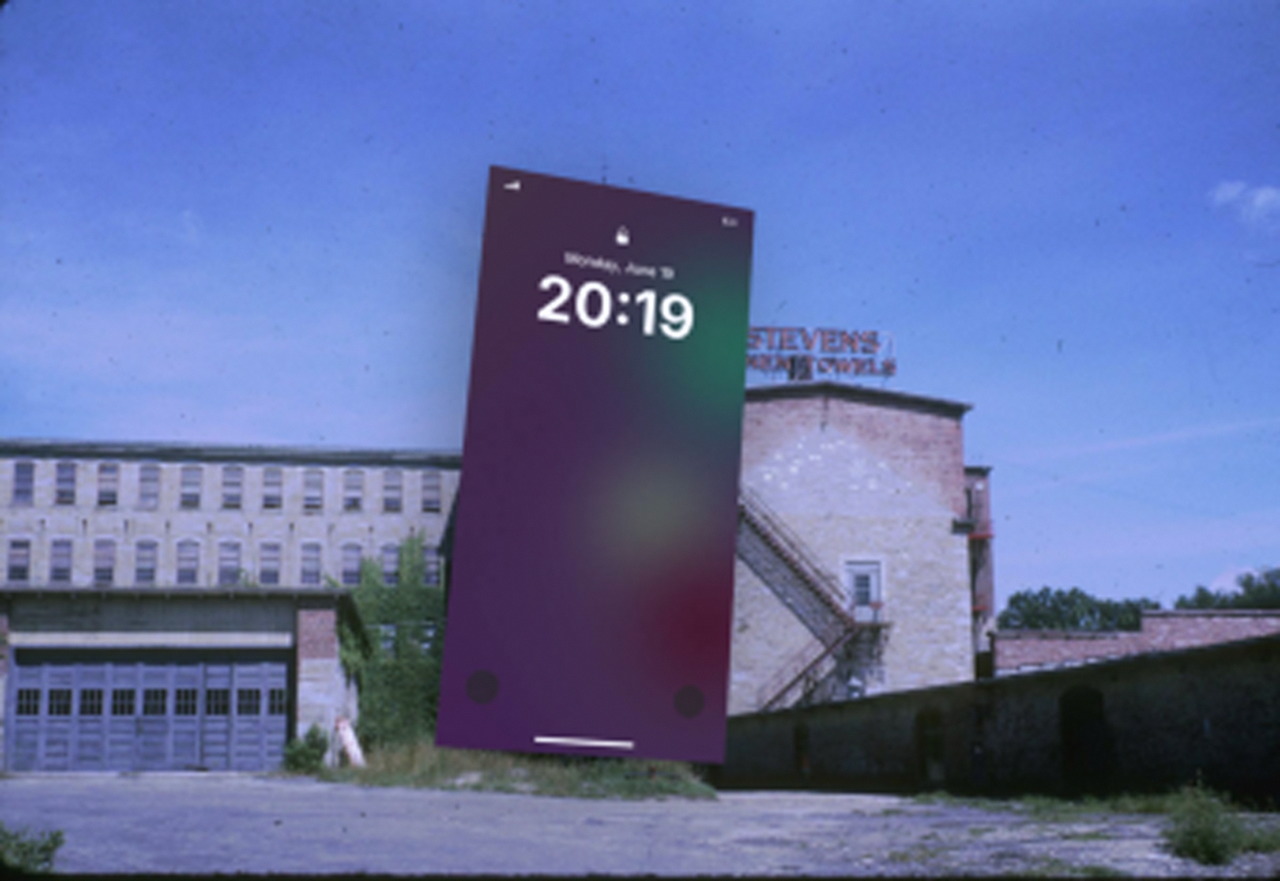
20:19
